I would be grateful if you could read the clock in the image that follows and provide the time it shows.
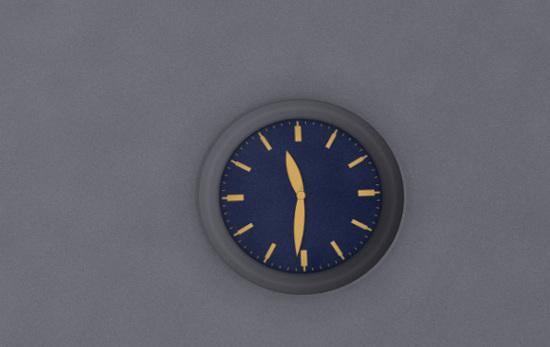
11:31
